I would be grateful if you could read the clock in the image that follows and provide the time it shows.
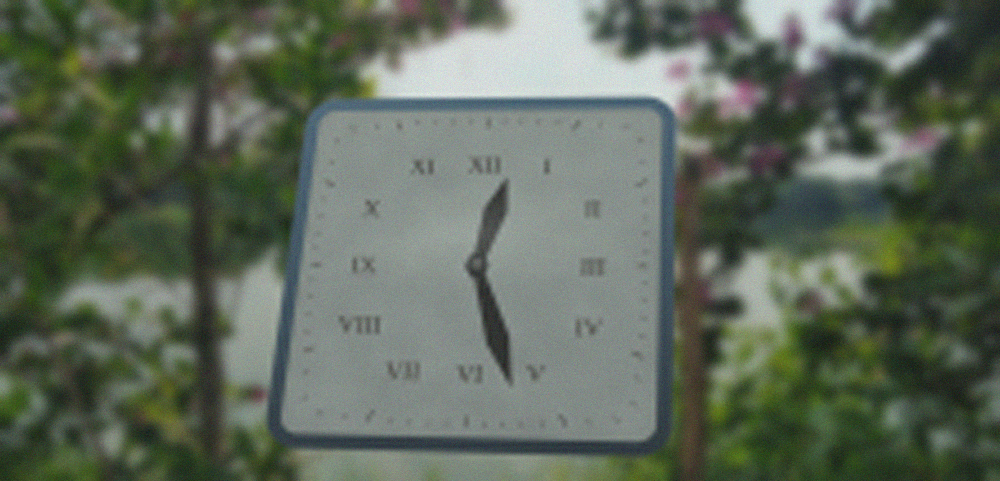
12:27
